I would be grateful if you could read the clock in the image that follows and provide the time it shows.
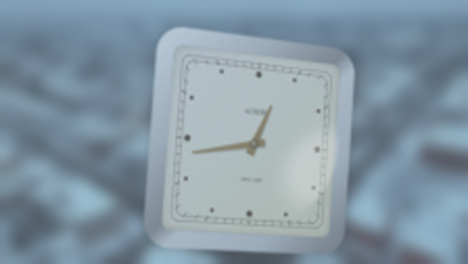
12:43
